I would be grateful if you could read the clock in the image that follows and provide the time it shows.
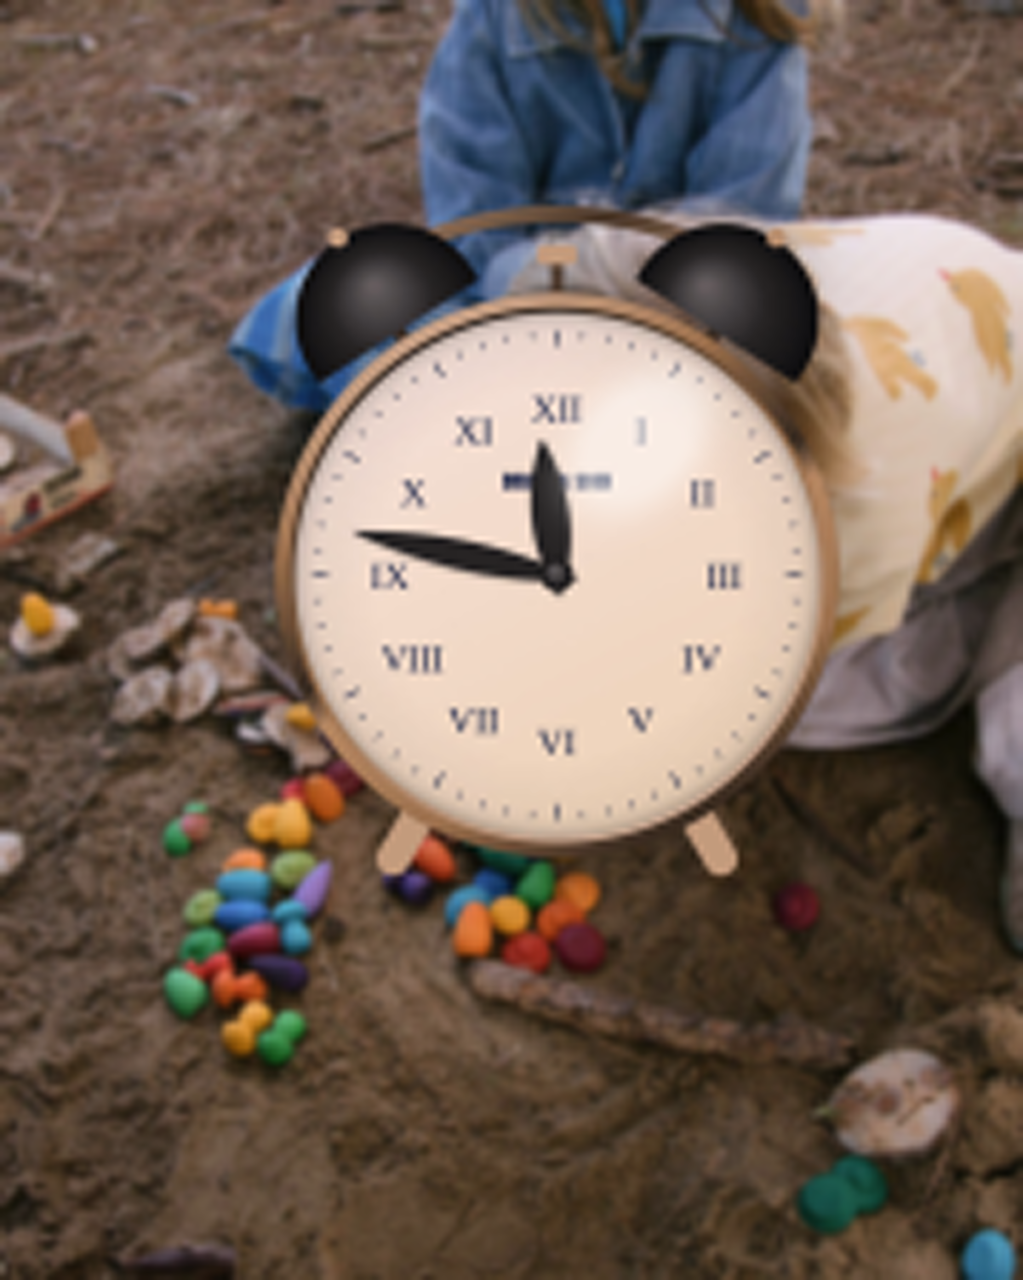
11:47
